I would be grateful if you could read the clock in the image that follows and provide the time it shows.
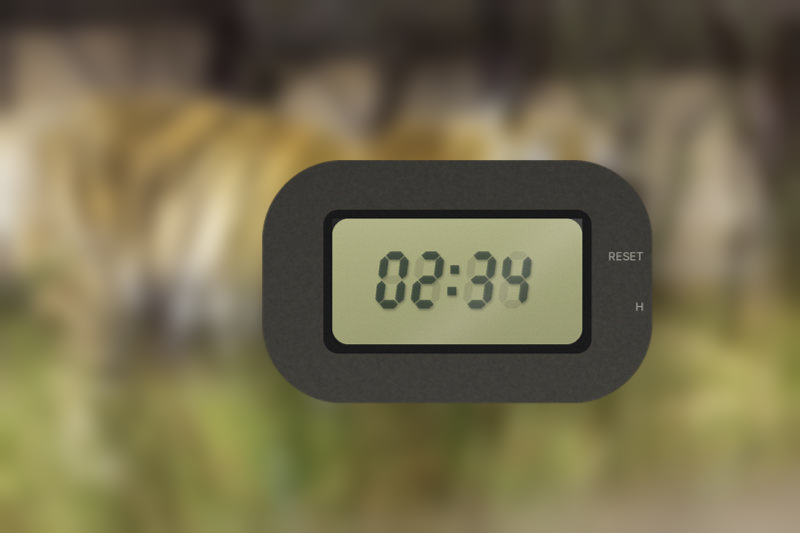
2:34
